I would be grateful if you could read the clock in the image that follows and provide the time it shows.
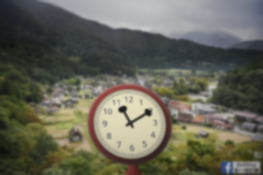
11:10
